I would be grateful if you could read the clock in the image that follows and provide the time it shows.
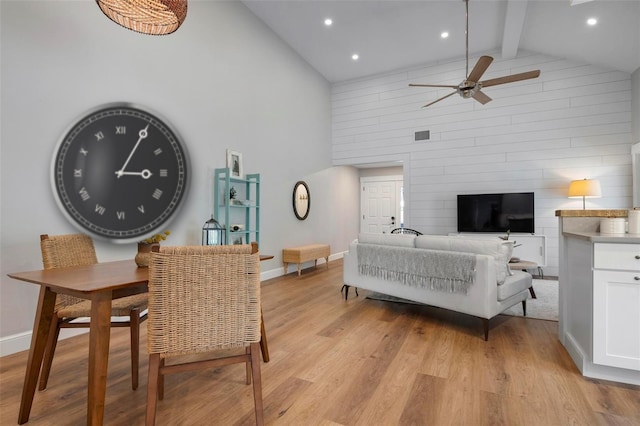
3:05
